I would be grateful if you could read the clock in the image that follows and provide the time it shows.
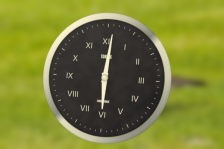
6:01
